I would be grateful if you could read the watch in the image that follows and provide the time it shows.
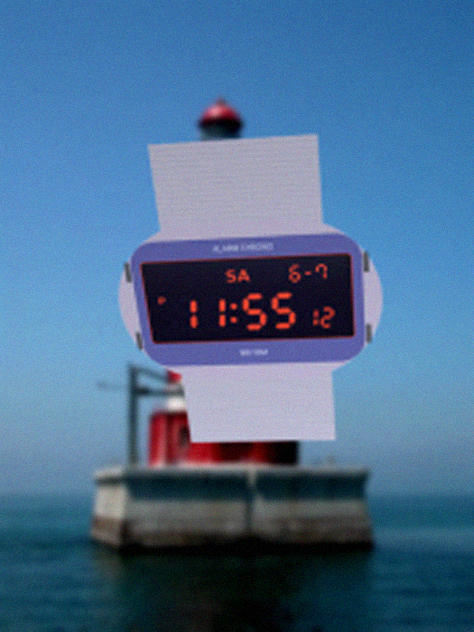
11:55:12
